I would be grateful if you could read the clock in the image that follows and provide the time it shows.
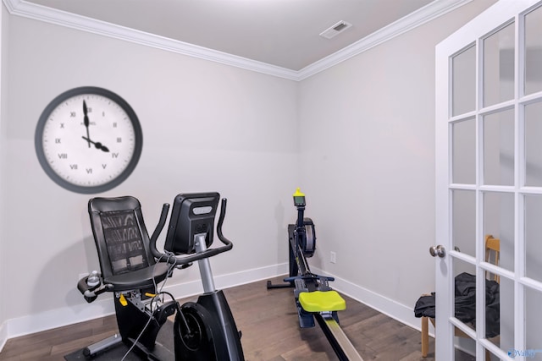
3:59
